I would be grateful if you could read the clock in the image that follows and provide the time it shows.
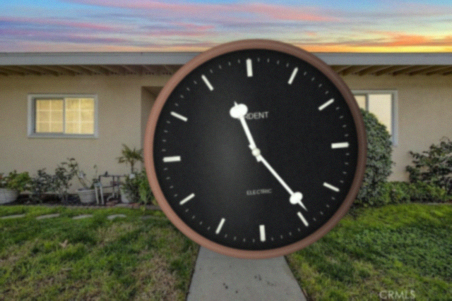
11:24
